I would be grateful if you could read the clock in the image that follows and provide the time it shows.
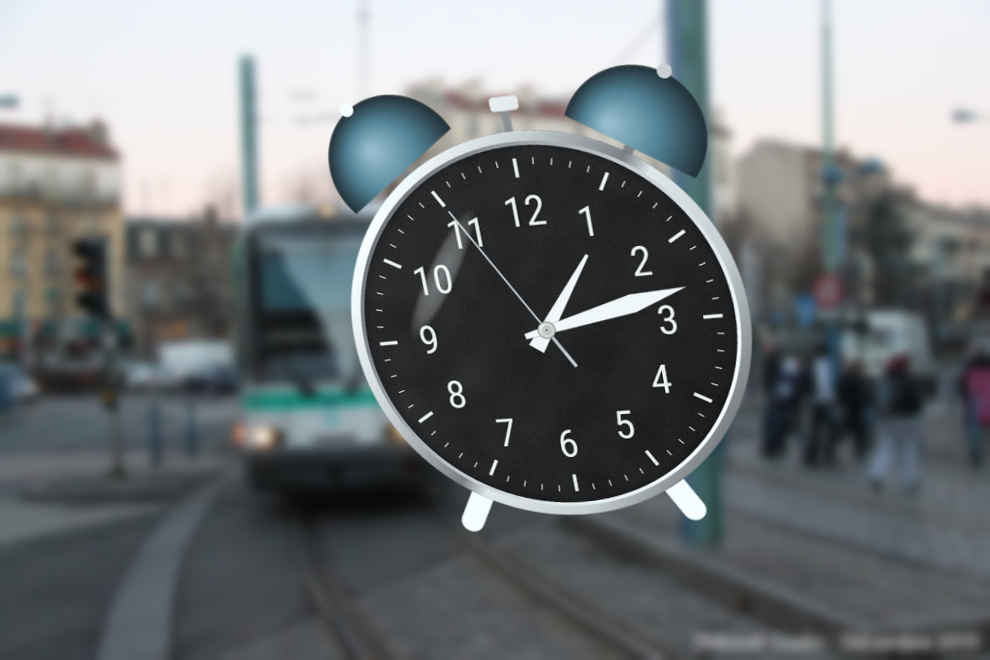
1:12:55
